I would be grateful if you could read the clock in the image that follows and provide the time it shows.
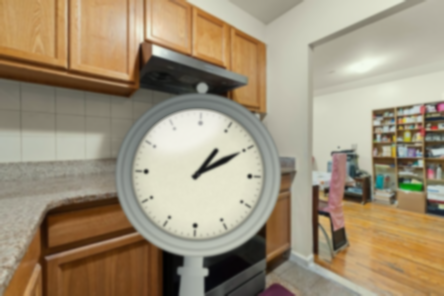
1:10
